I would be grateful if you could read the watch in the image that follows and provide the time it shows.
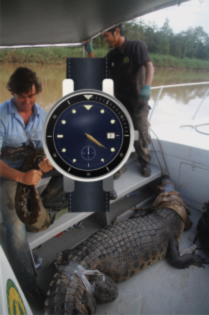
4:21
